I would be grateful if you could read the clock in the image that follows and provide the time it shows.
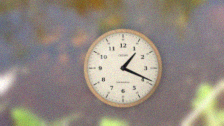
1:19
